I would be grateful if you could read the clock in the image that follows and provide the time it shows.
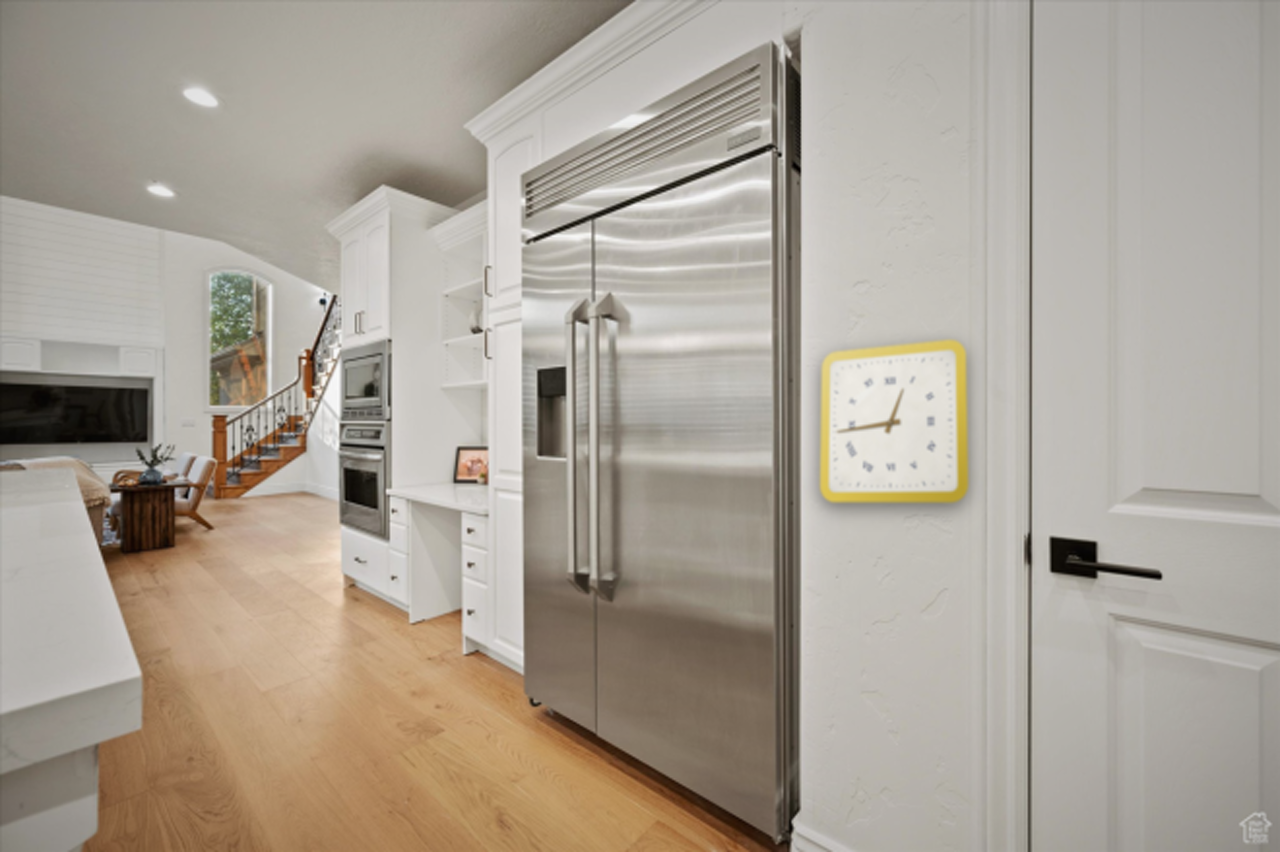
12:44
